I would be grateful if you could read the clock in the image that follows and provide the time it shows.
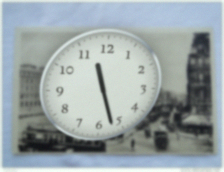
11:27
